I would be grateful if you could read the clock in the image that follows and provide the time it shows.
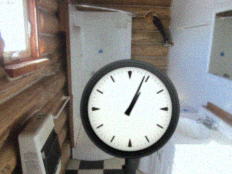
1:04
